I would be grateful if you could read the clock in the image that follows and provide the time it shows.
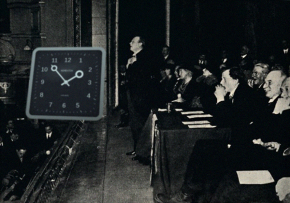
1:53
